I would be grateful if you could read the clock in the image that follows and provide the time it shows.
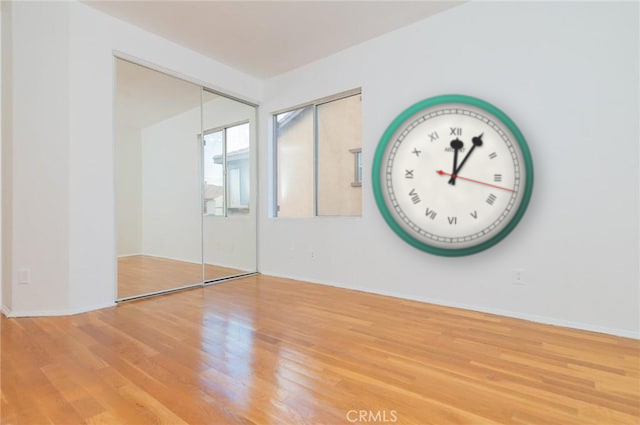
12:05:17
